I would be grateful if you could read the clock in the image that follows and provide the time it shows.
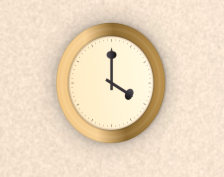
4:00
